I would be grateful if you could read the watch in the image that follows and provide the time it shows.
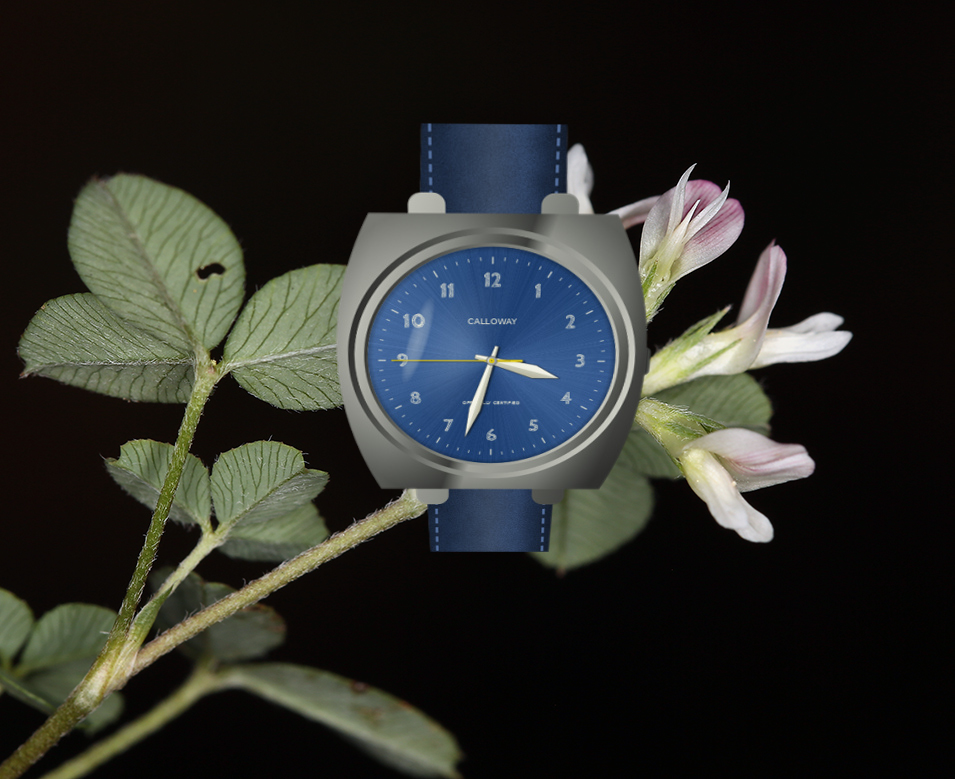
3:32:45
